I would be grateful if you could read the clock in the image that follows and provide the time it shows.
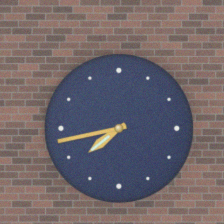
7:43
